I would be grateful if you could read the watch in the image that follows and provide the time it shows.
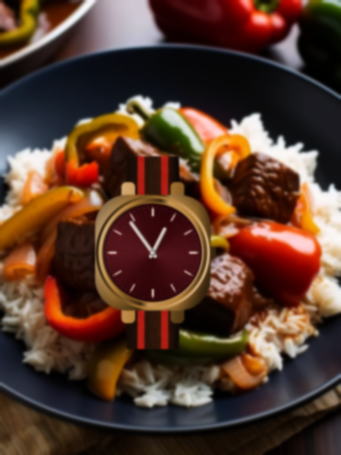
12:54
